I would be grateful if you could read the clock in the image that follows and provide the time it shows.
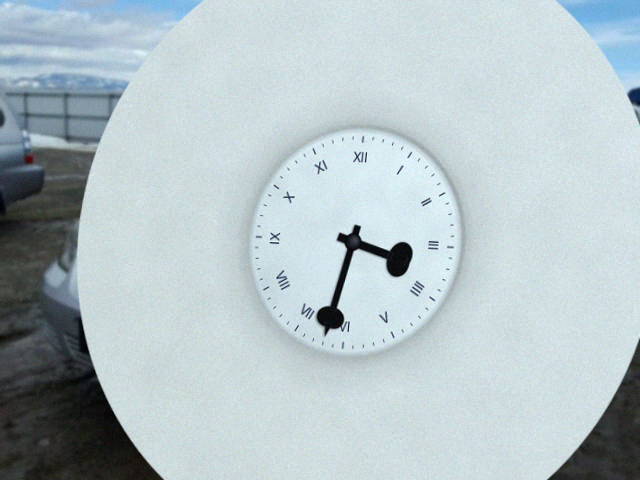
3:32
